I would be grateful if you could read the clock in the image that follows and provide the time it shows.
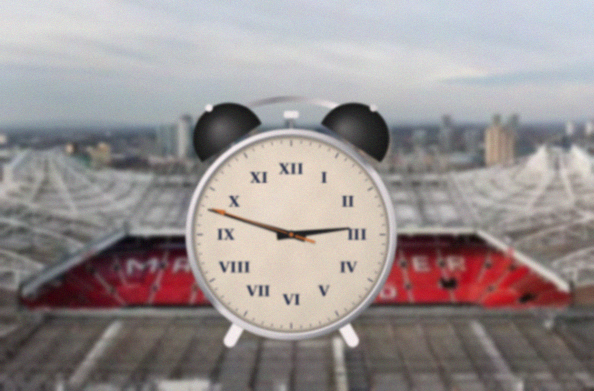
2:47:48
